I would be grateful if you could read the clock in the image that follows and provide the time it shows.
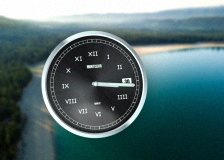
3:16
